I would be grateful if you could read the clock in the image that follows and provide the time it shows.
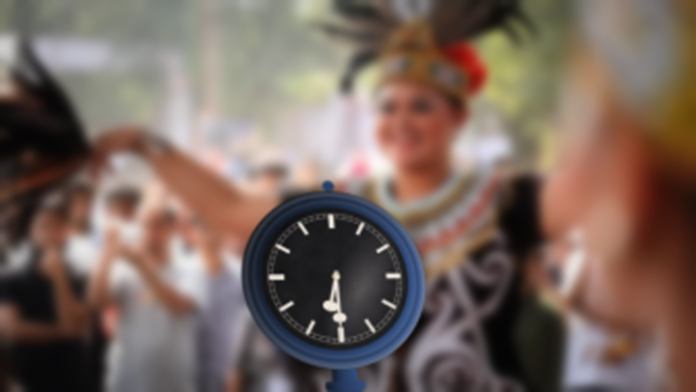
6:30
